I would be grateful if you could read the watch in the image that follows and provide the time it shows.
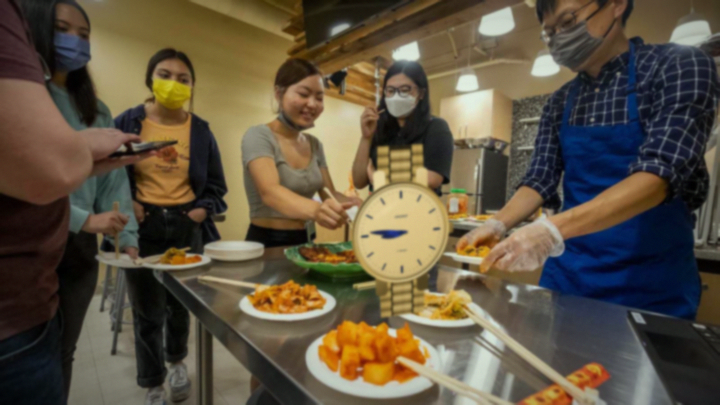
8:46
